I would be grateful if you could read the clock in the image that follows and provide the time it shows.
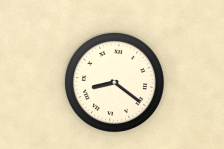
8:20
